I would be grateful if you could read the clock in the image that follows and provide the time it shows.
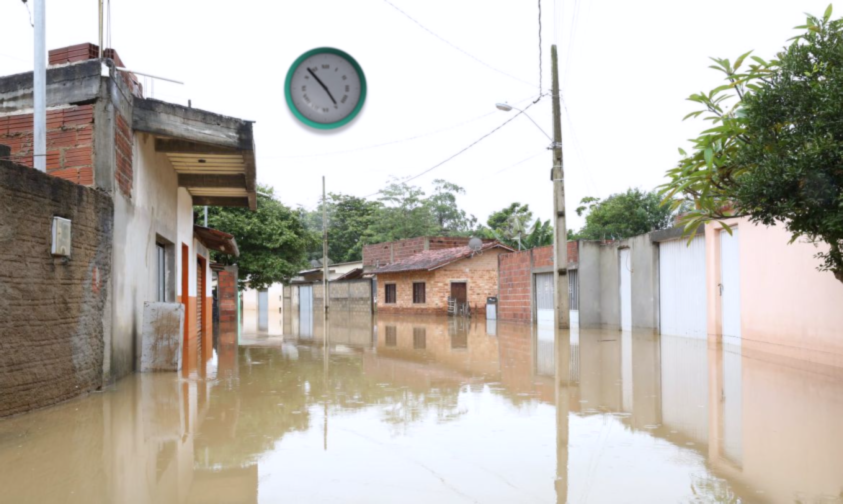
4:53
